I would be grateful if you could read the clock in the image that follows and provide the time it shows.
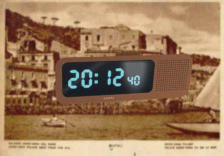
20:12:40
